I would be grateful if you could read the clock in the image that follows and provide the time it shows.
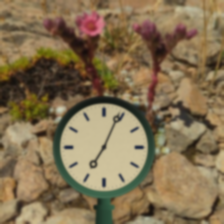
7:04
